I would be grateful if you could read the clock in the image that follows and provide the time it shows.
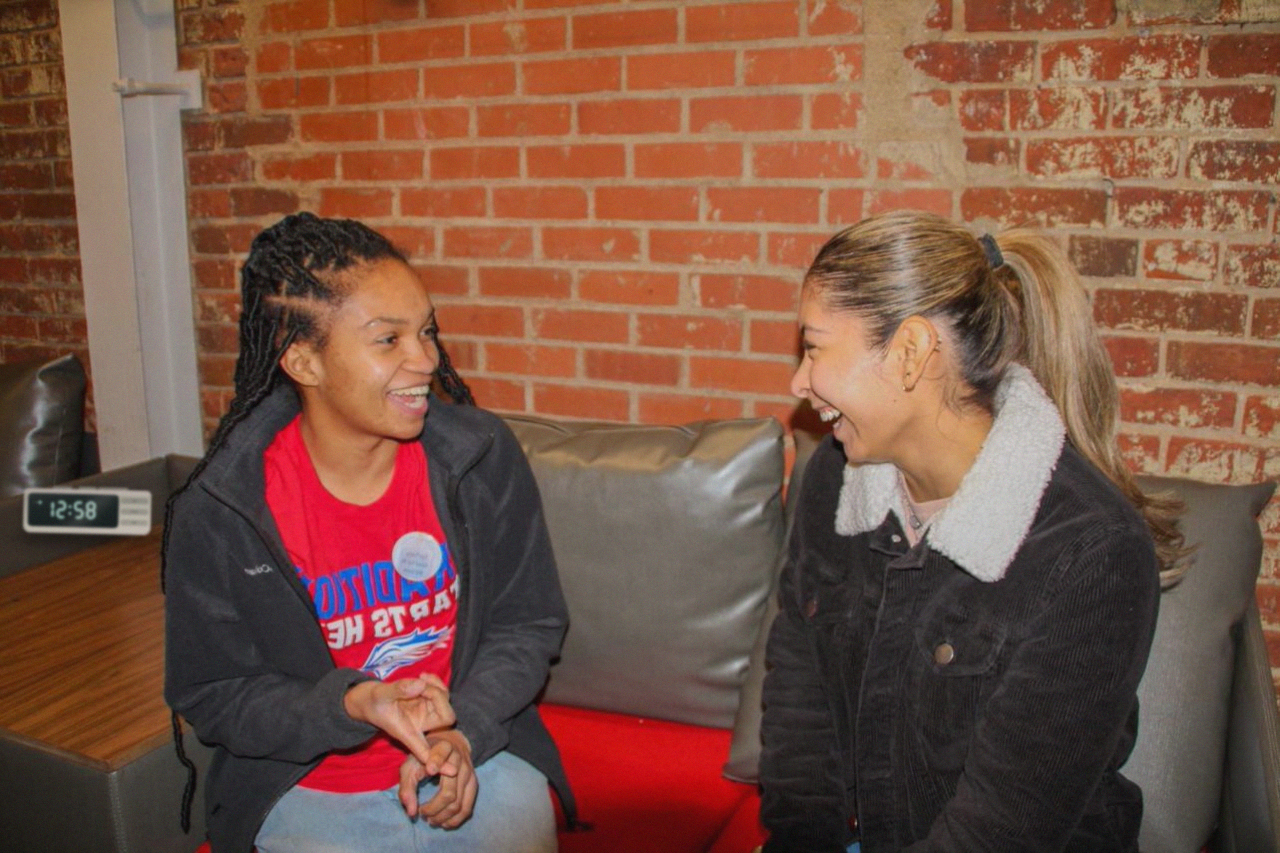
12:58
